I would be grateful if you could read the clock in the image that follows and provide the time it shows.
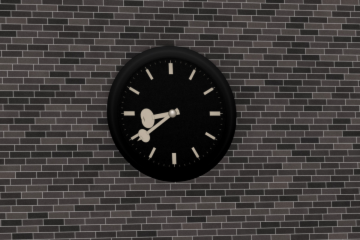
8:39
